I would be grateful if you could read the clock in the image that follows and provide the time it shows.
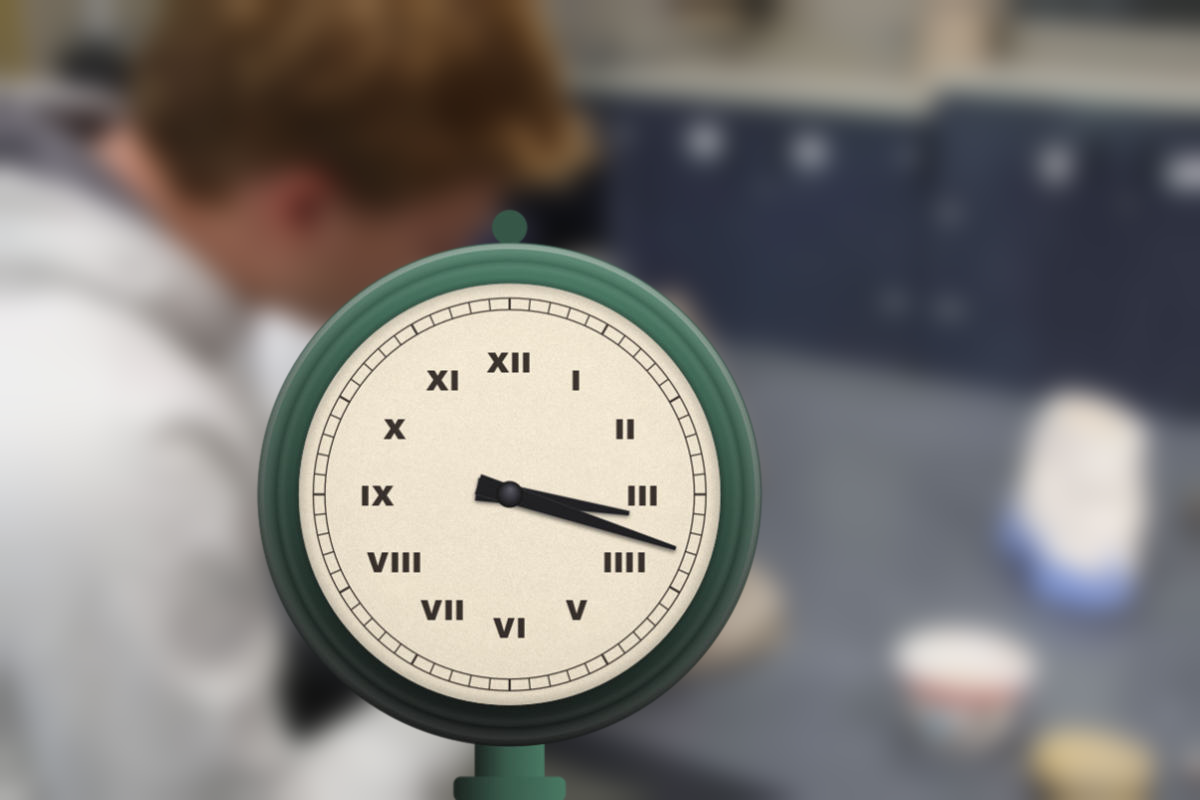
3:18
